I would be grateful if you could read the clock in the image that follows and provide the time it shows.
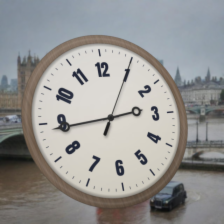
2:44:05
